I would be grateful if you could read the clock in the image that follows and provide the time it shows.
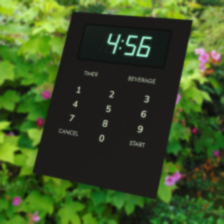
4:56
